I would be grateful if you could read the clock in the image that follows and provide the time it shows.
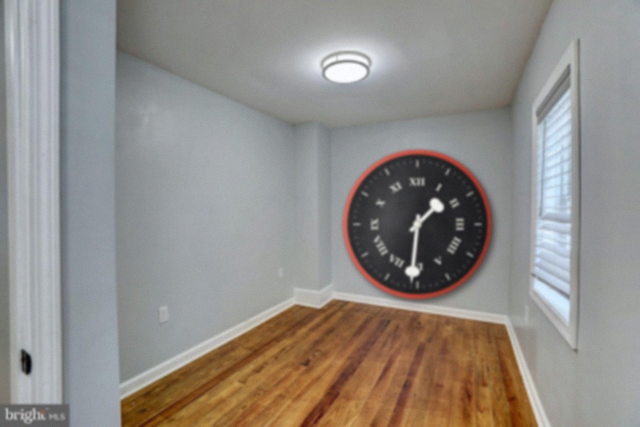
1:31
